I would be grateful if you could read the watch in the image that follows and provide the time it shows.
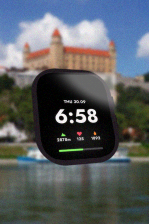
6:58
